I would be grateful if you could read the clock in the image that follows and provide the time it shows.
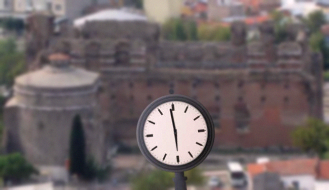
5:59
